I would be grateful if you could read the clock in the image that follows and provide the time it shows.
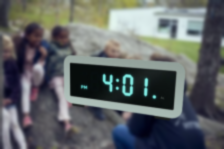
4:01
